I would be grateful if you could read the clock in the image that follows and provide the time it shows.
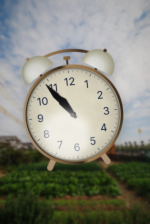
10:54
